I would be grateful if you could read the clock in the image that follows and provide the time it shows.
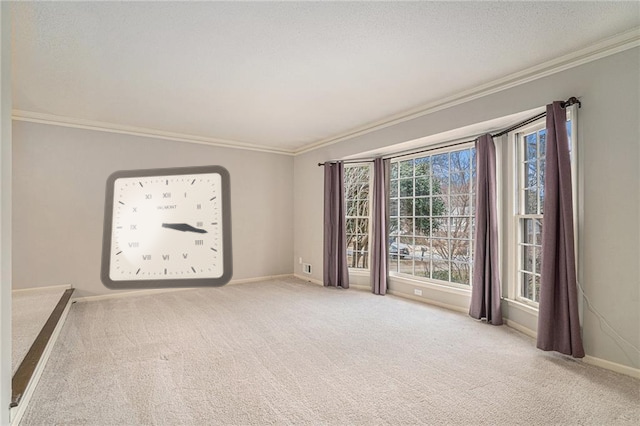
3:17
